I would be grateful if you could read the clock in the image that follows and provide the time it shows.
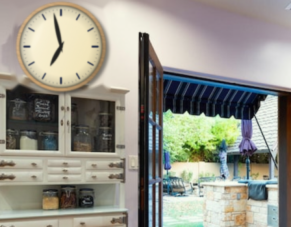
6:58
